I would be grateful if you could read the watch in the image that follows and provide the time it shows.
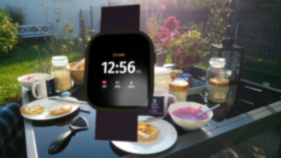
12:56
